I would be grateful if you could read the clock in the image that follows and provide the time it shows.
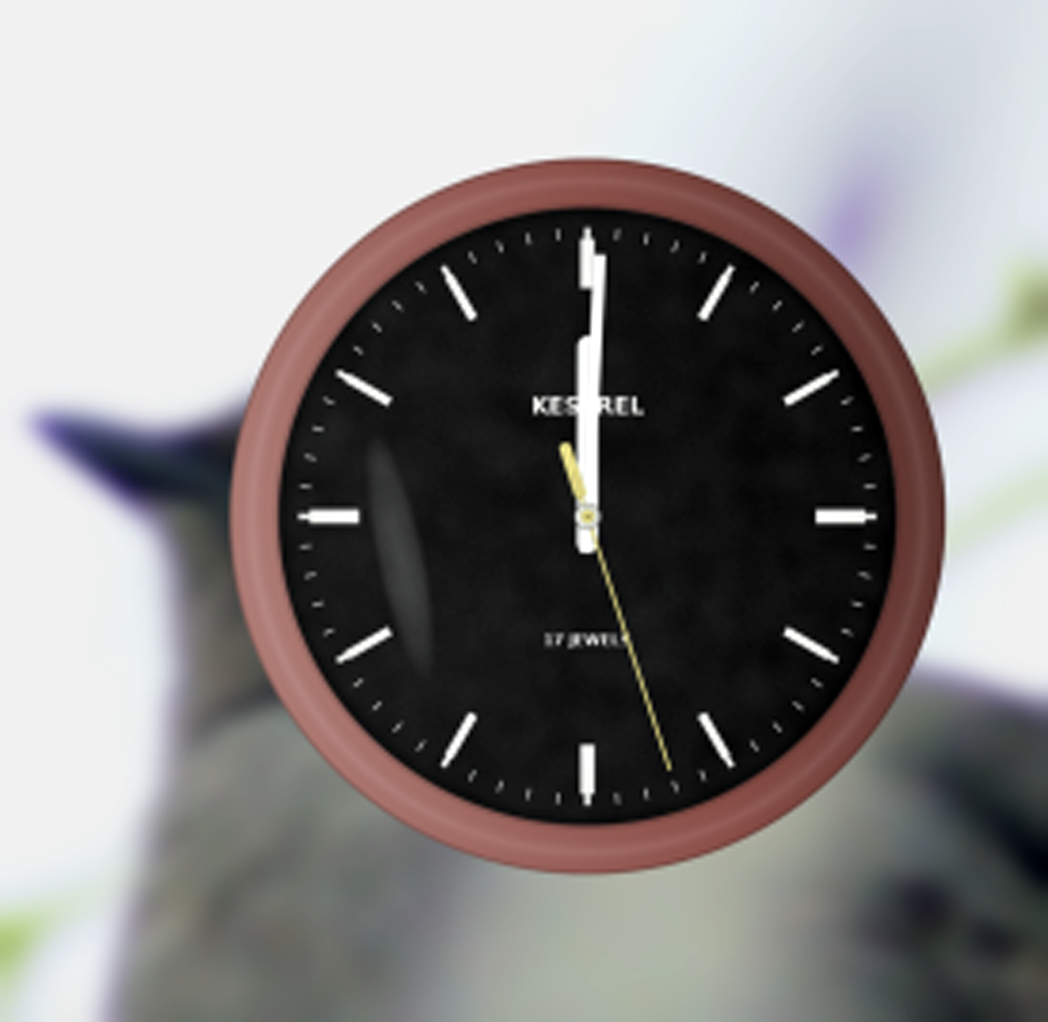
12:00:27
